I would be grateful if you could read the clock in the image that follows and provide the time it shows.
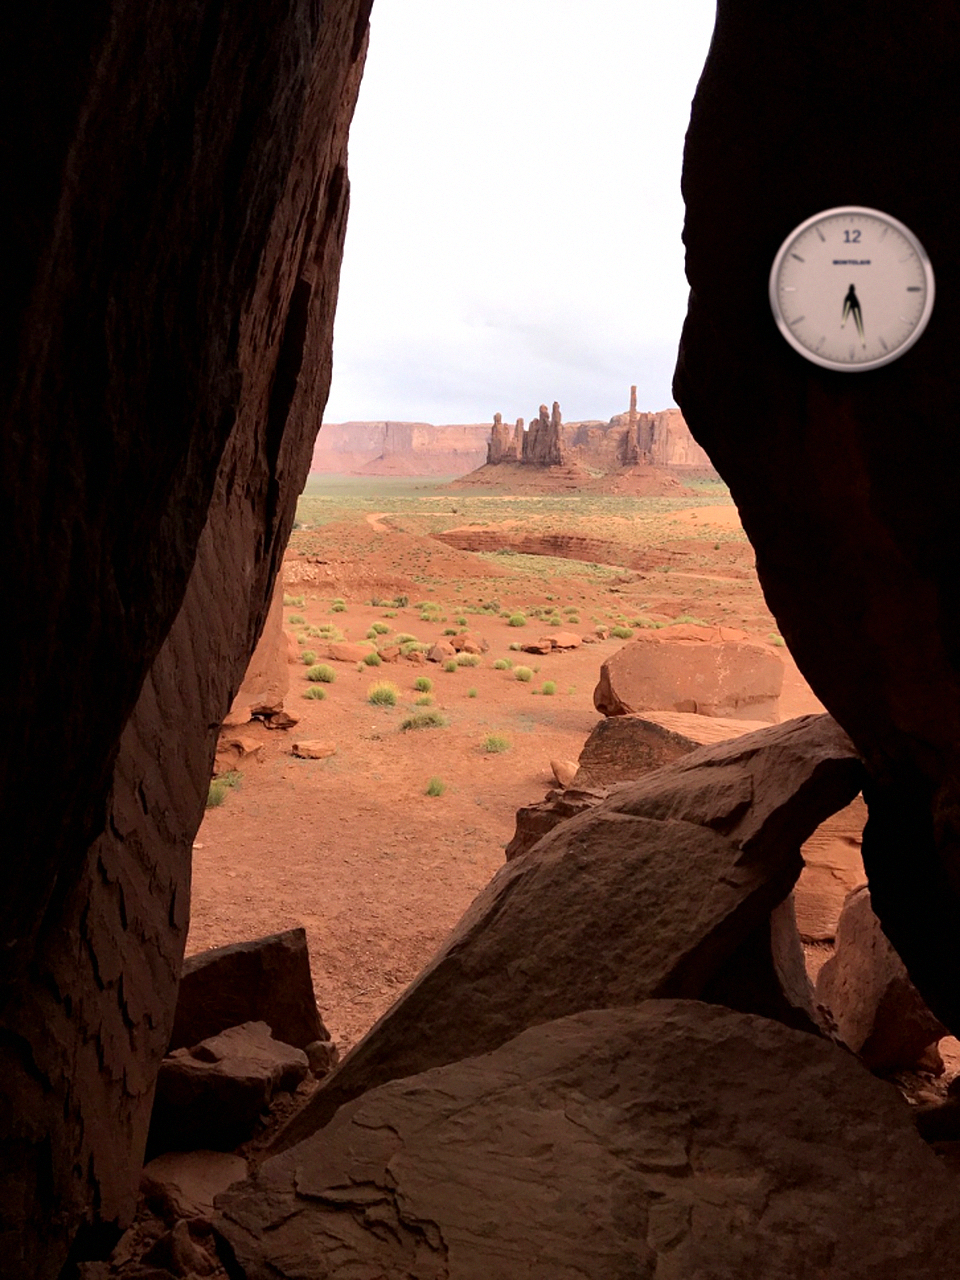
6:28
